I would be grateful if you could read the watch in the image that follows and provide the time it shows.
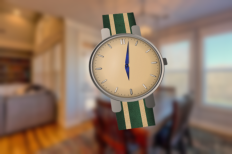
6:02
